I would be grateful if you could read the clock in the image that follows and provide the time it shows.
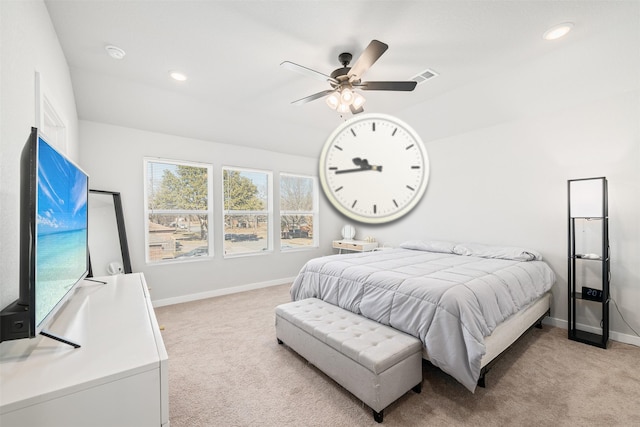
9:44
